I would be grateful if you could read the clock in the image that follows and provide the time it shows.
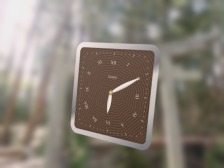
6:10
